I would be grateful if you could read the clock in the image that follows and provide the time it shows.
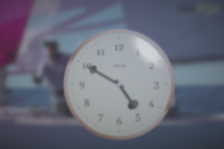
4:50
